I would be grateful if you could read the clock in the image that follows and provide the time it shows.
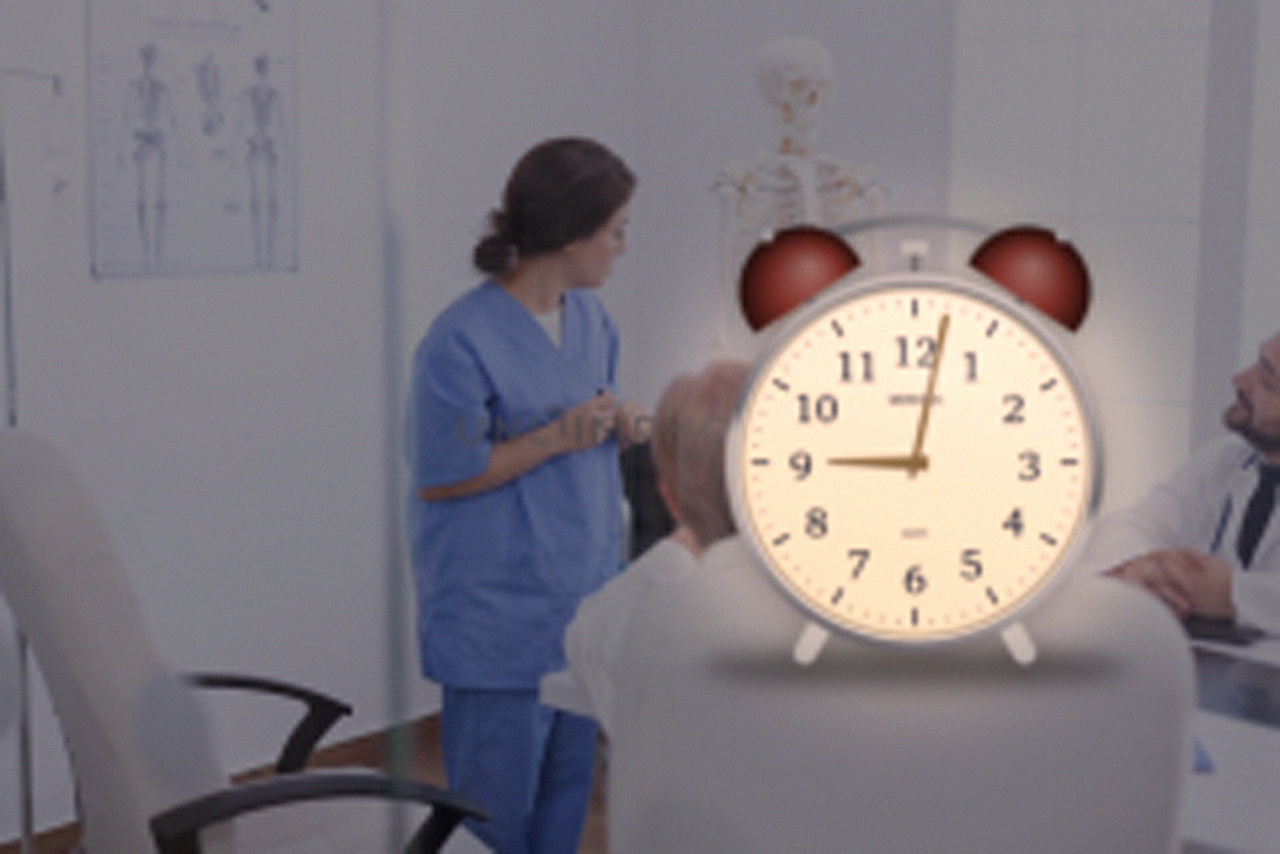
9:02
